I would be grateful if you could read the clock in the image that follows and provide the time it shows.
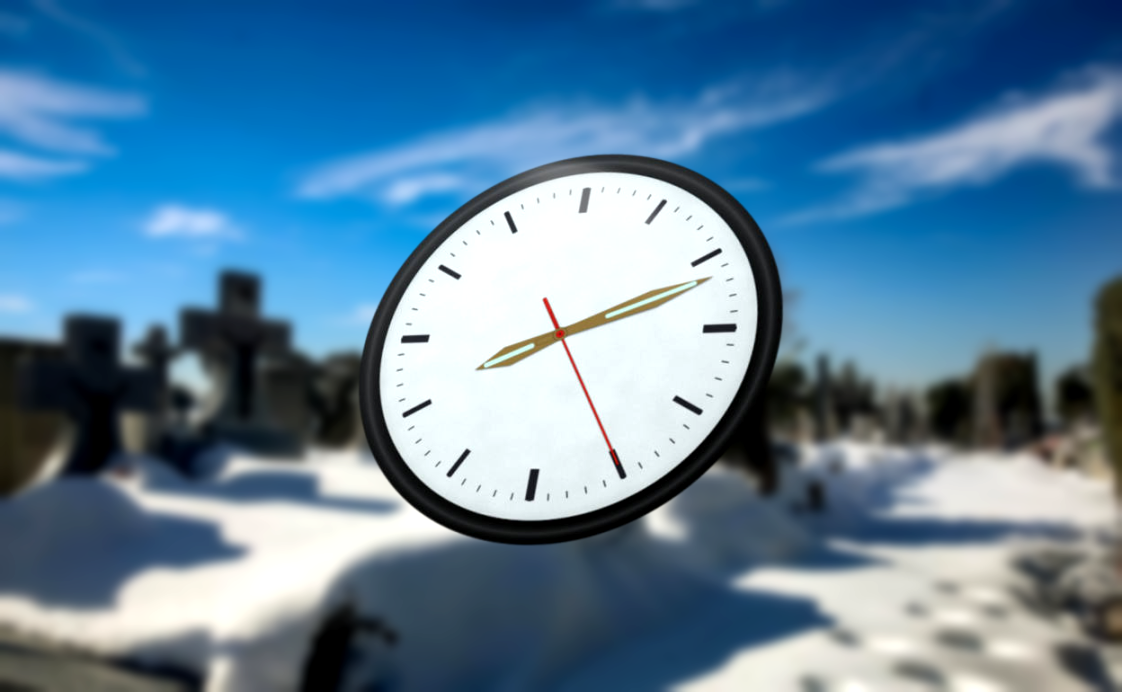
8:11:25
